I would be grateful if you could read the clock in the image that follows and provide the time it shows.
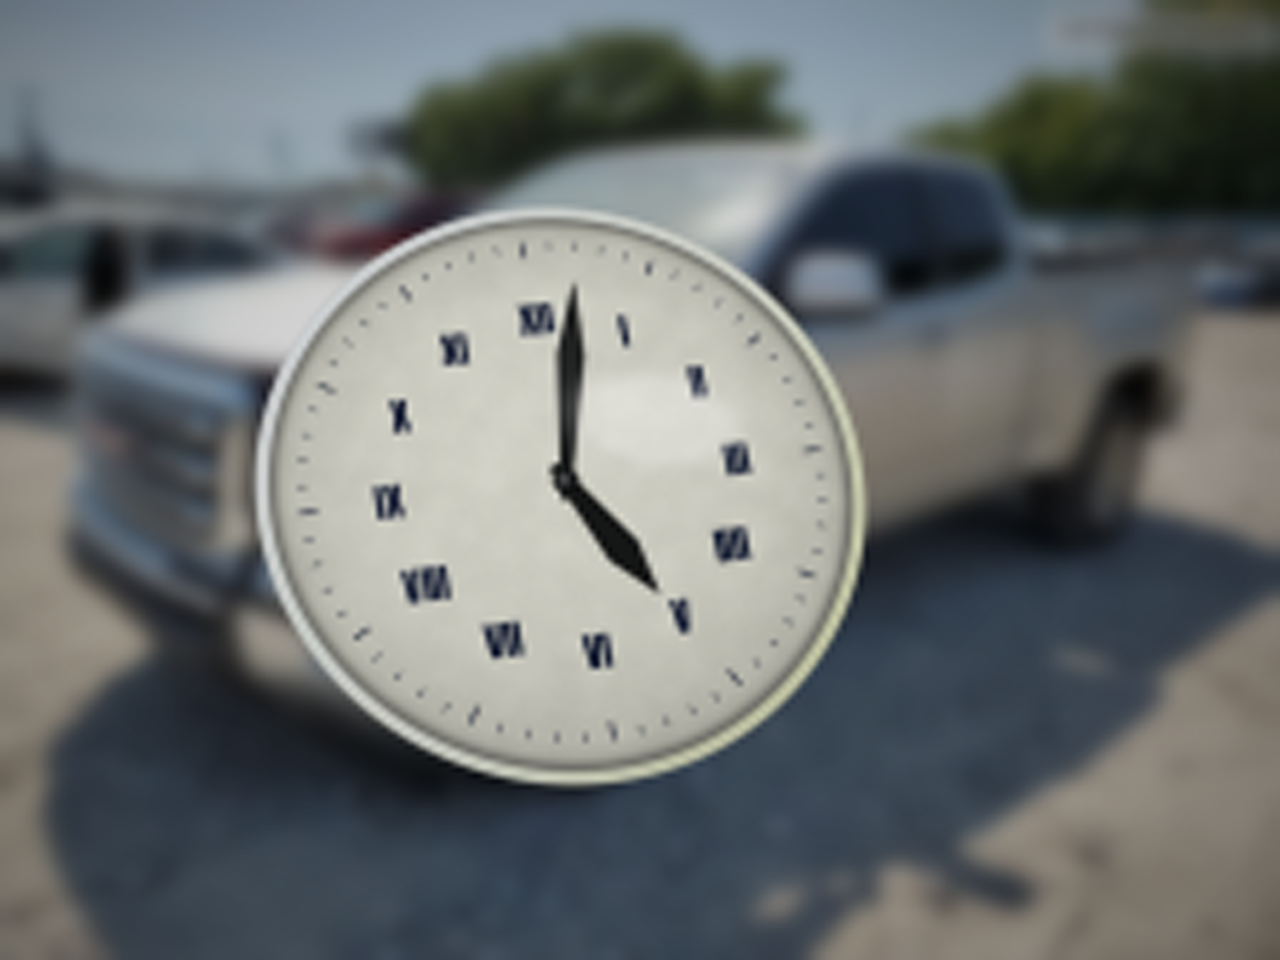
5:02
